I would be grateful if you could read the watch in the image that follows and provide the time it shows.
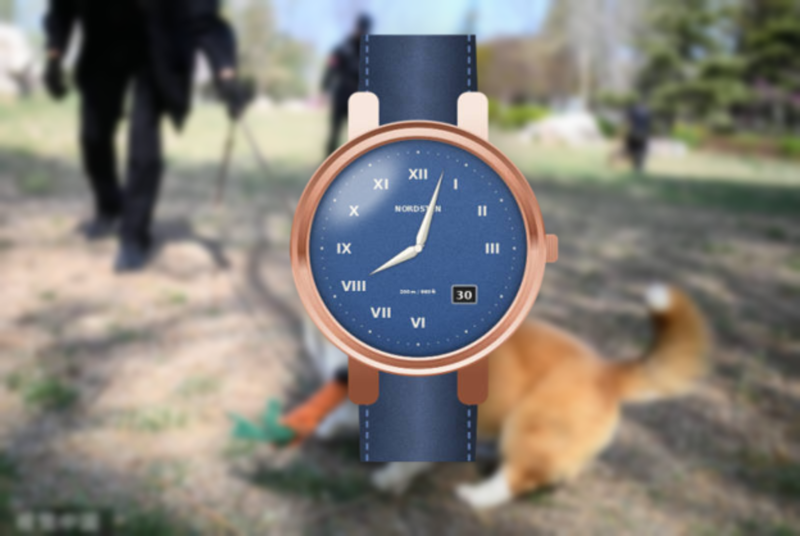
8:03
